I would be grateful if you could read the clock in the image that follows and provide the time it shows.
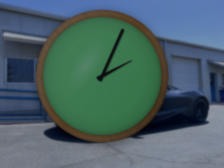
2:04
